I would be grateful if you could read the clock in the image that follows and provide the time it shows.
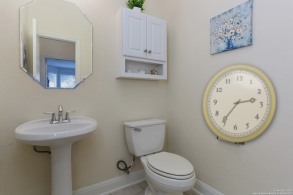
2:36
